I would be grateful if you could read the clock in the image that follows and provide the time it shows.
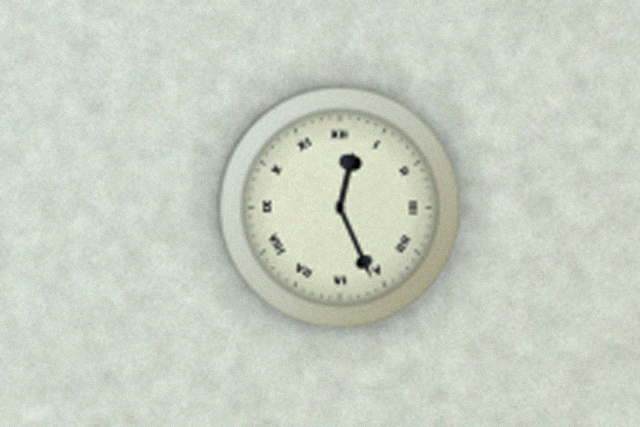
12:26
